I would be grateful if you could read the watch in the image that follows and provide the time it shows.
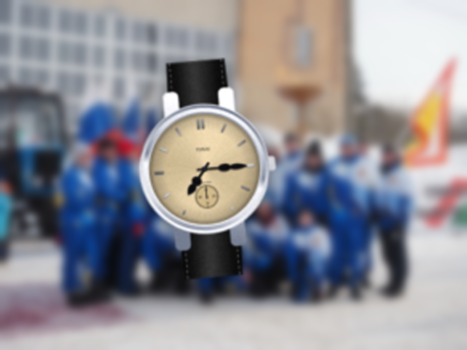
7:15
